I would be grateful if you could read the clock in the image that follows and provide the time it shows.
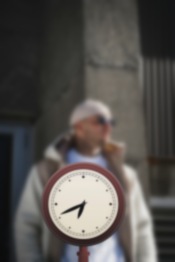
6:41
